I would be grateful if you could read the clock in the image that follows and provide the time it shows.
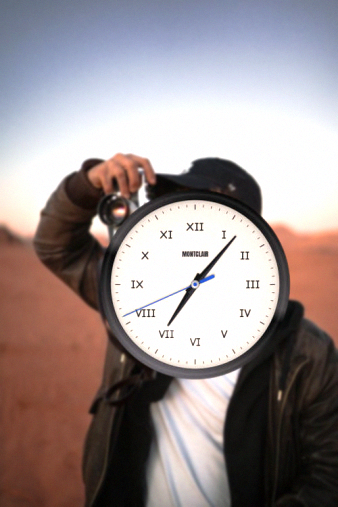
7:06:41
